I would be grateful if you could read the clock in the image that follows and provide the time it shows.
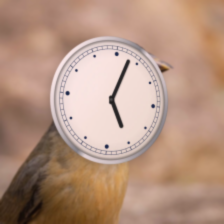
5:03
